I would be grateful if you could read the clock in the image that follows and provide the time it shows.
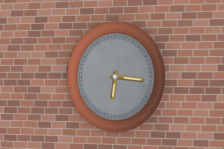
6:16
